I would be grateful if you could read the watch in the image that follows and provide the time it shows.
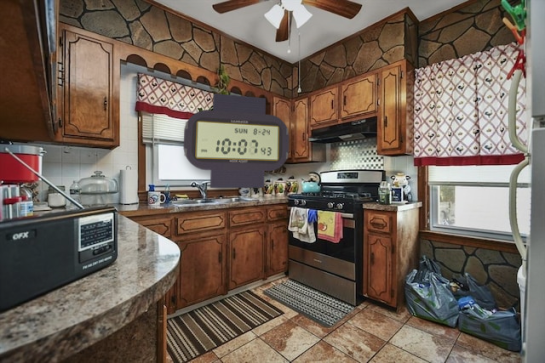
10:07:43
